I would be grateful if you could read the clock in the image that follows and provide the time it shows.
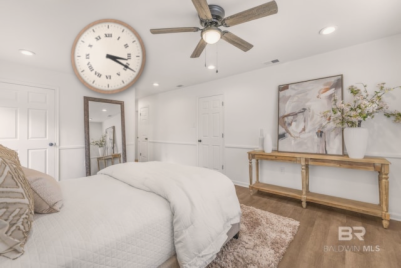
3:20
